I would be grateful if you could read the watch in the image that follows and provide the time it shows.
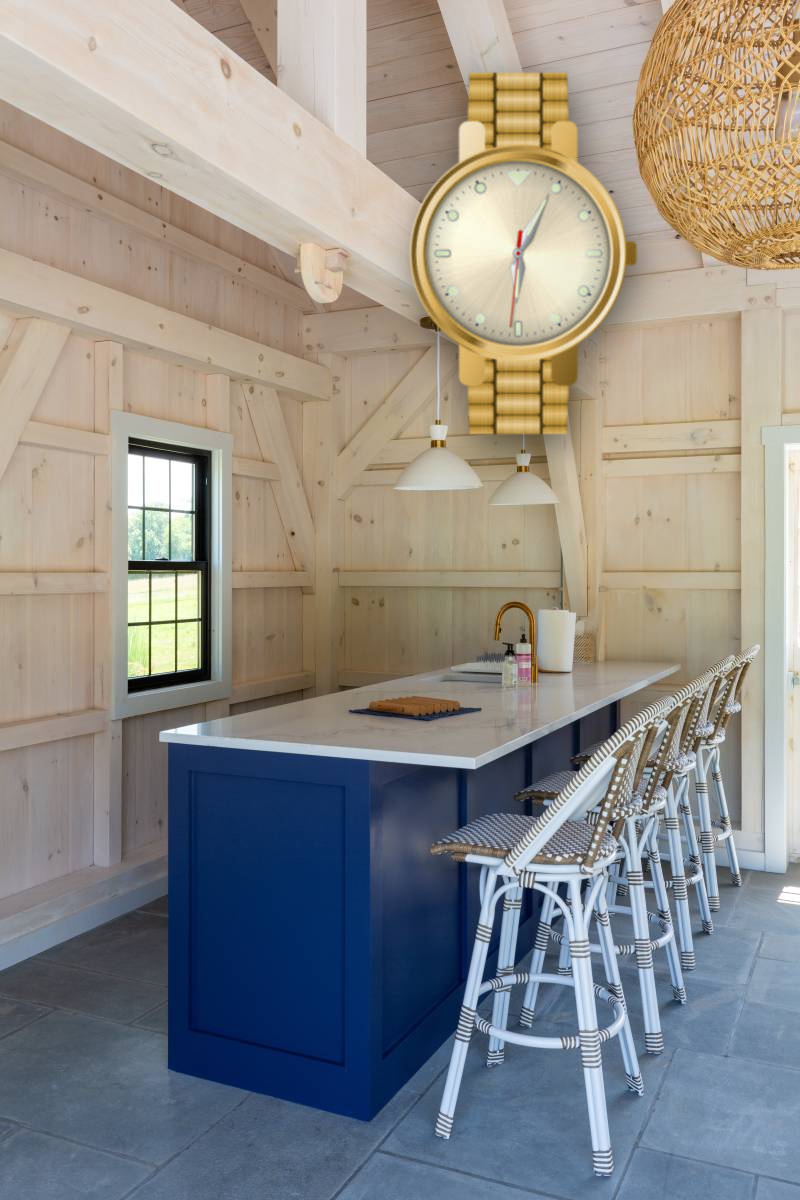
6:04:31
